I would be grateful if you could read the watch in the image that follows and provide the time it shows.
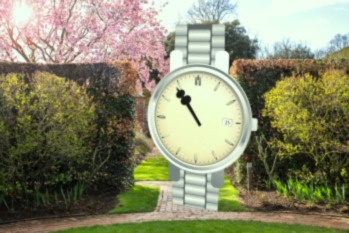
10:54
